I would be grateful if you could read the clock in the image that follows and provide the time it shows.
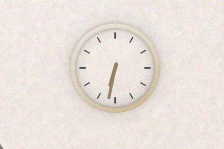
6:32
